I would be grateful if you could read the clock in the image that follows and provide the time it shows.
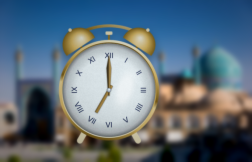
7:00
